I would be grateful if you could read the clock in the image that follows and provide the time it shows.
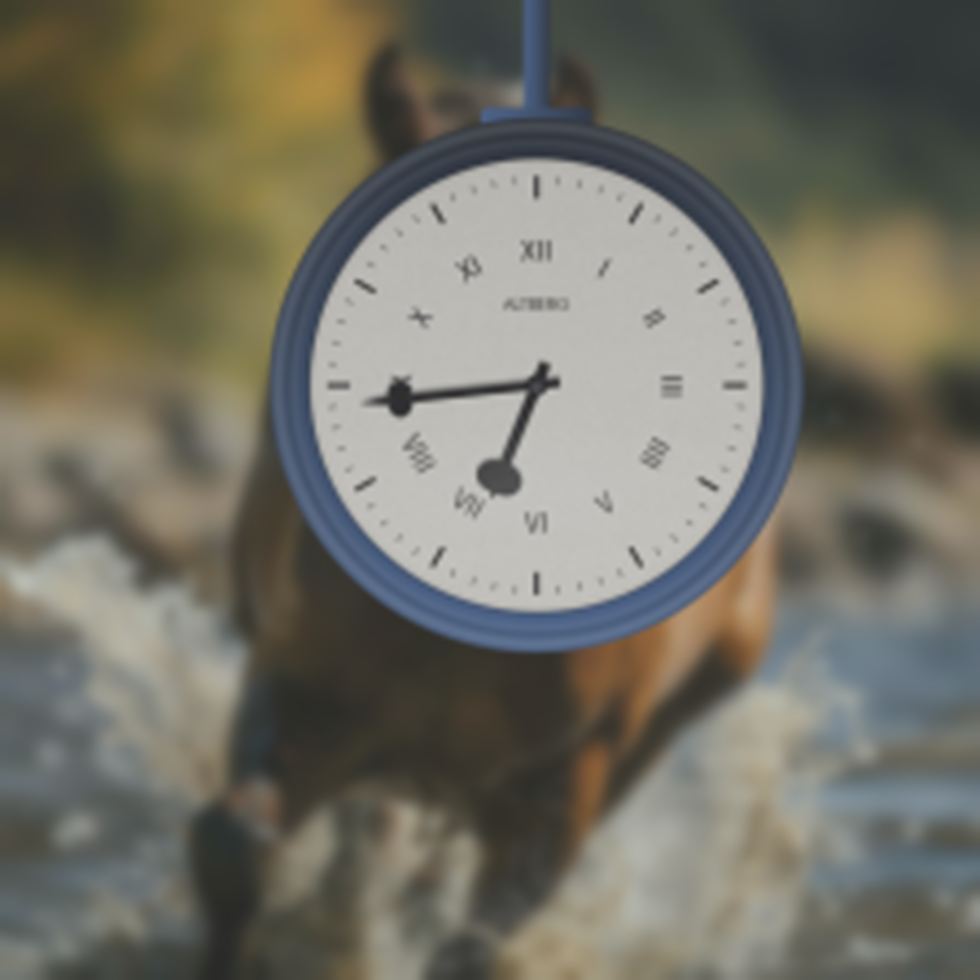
6:44
